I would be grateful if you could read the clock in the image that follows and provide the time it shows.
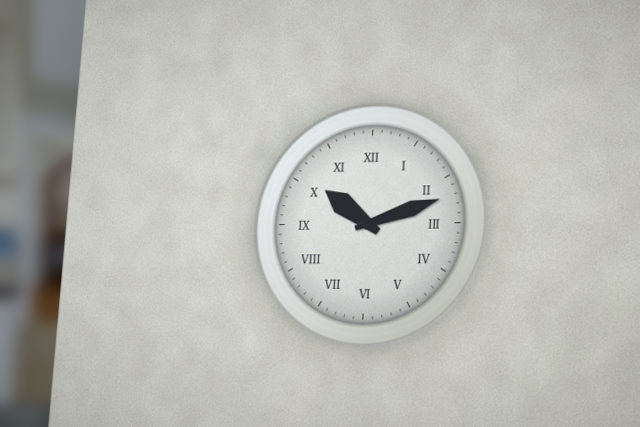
10:12
